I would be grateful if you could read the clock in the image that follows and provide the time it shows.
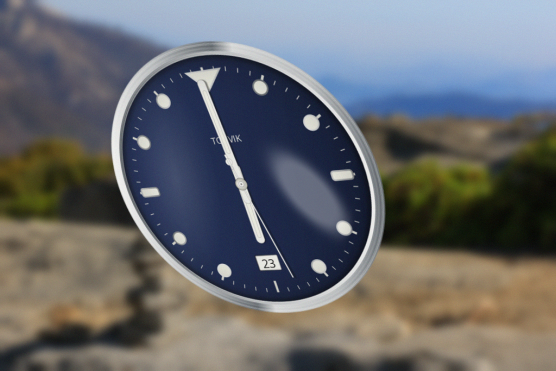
5:59:28
